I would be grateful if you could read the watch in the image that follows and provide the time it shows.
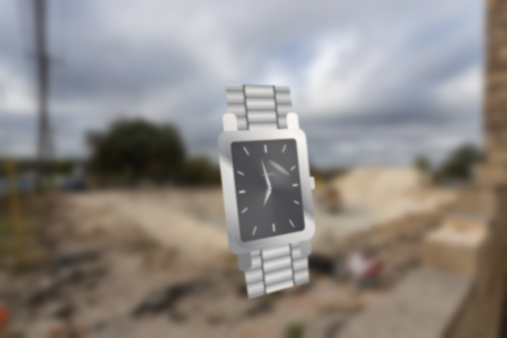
6:58
